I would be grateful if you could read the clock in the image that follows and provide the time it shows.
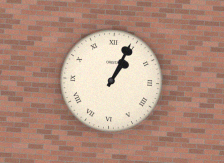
1:04
